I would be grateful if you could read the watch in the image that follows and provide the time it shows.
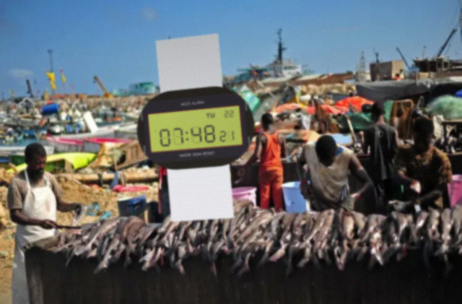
7:48:21
